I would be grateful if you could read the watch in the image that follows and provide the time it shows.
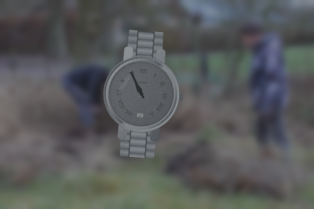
10:55
